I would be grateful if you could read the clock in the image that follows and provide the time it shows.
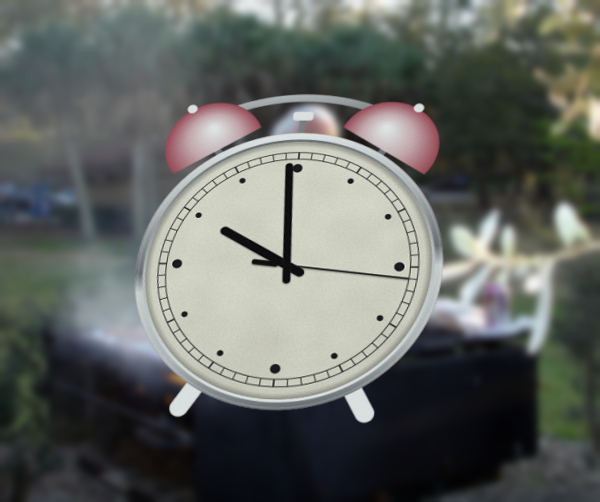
9:59:16
